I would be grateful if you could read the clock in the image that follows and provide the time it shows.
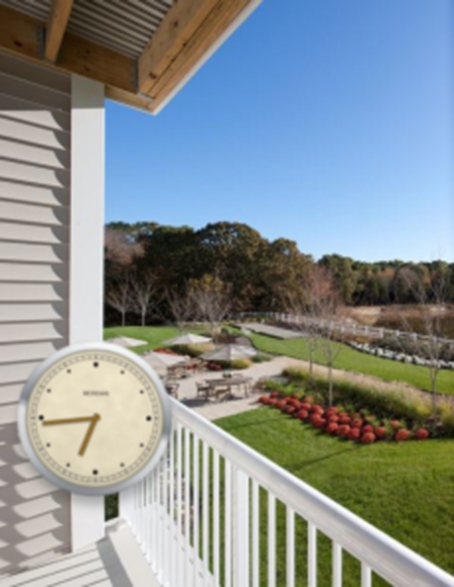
6:44
